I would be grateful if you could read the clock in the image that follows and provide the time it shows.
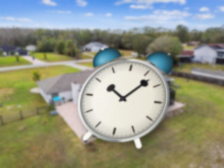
10:07
